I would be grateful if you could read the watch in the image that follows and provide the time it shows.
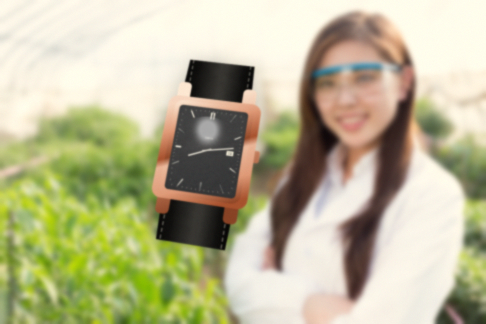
8:13
